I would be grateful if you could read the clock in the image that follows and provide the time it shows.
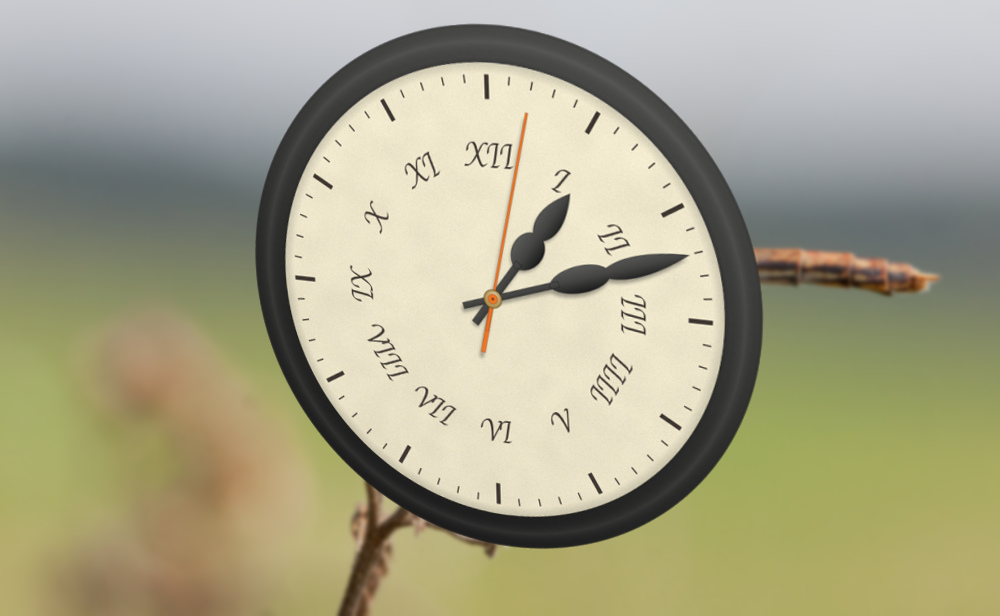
1:12:02
